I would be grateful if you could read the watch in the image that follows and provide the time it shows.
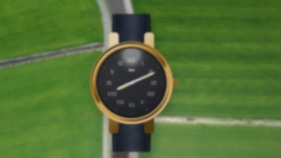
8:11
